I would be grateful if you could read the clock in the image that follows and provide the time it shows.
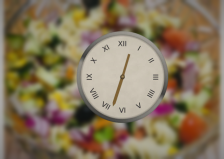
12:33
